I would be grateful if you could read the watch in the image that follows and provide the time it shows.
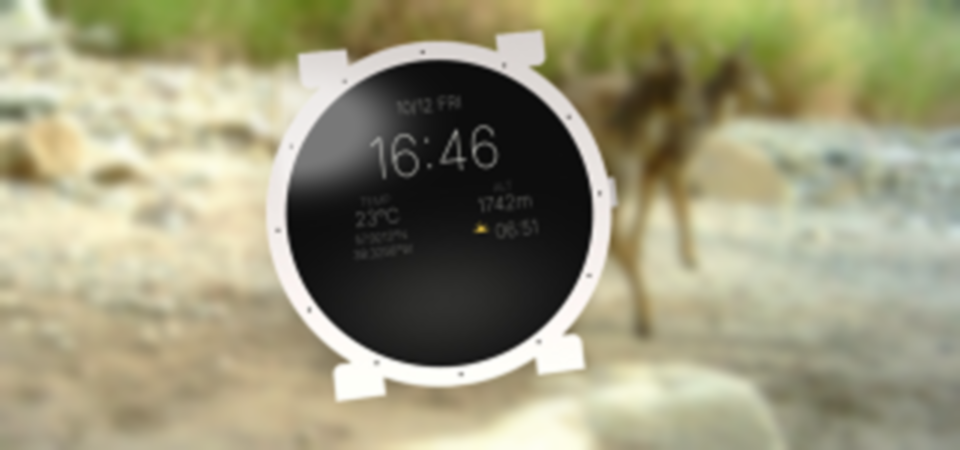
16:46
